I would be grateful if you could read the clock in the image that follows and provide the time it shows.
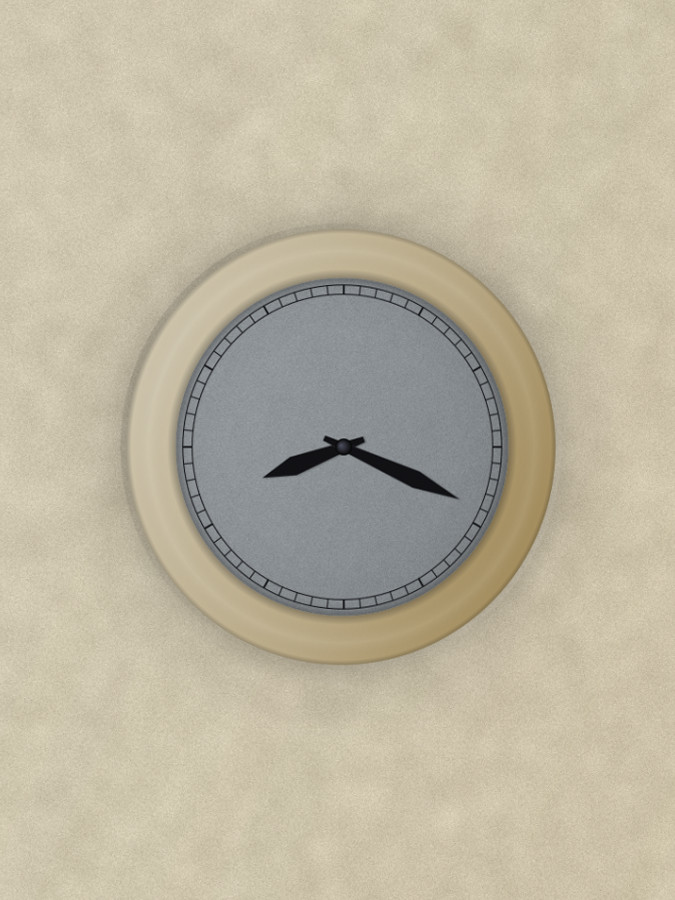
8:19
